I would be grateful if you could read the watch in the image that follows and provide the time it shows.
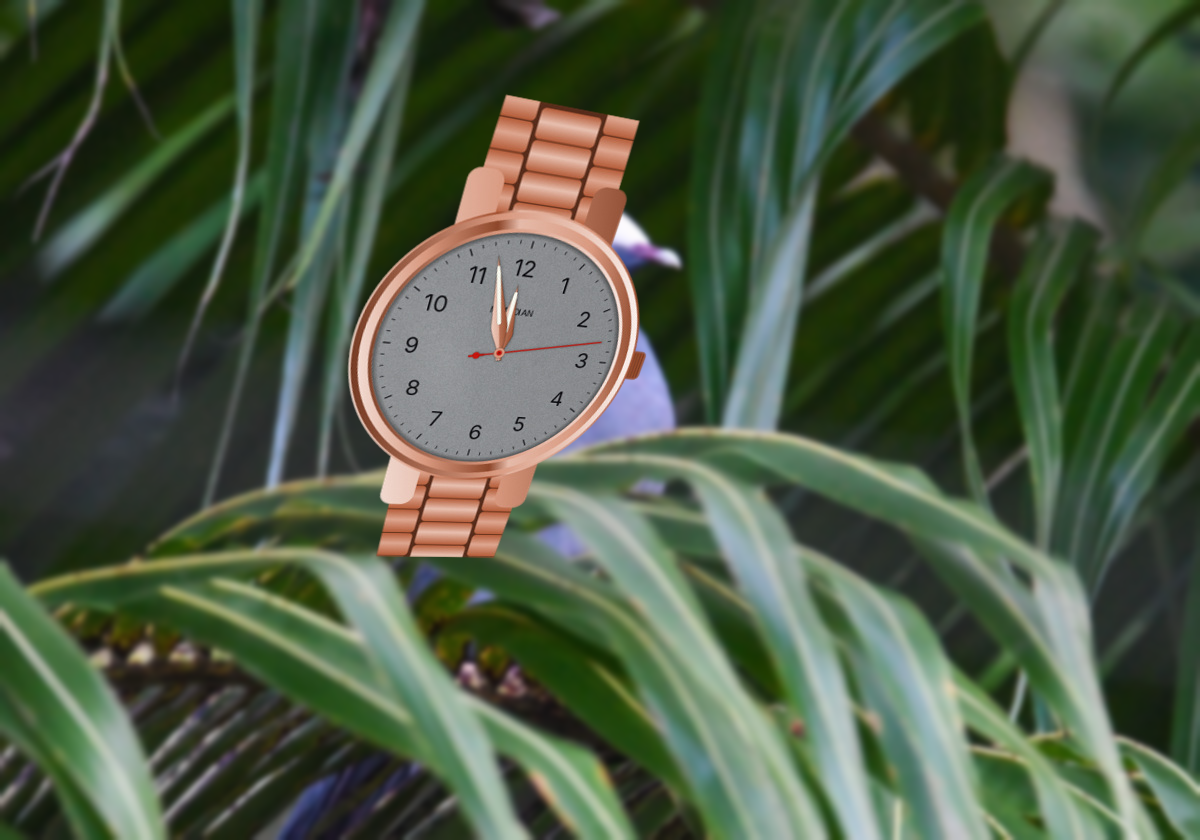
11:57:13
